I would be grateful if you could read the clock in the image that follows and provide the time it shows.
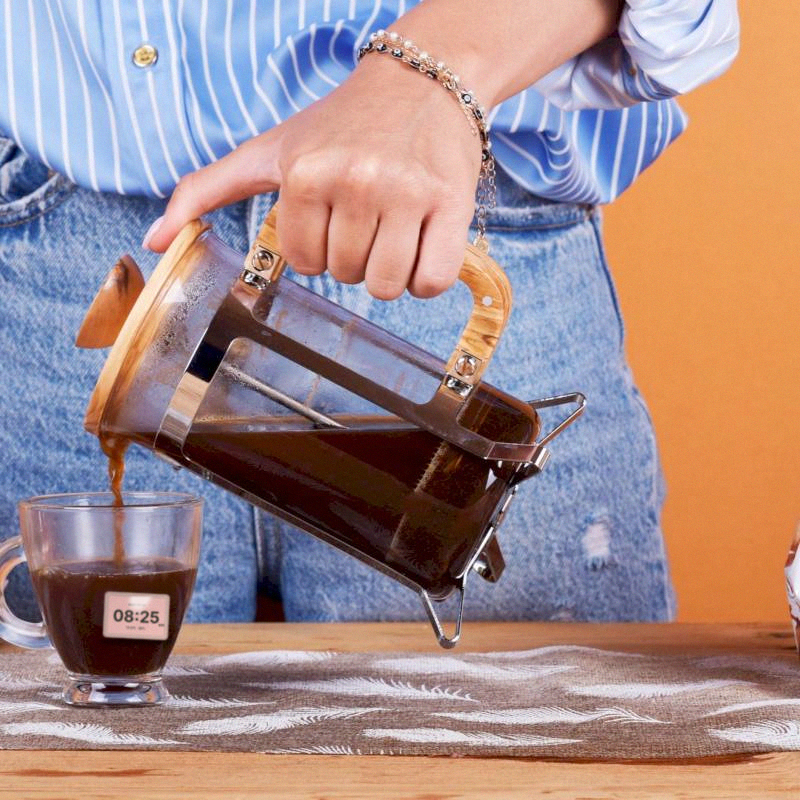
8:25
